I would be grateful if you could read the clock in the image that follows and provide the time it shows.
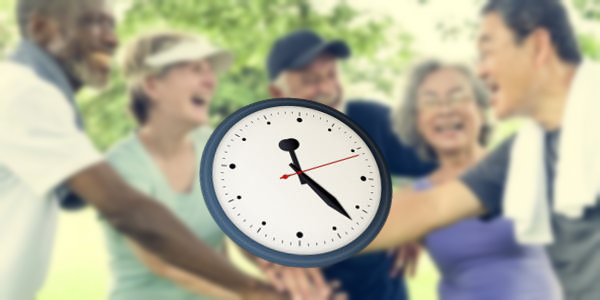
11:22:11
